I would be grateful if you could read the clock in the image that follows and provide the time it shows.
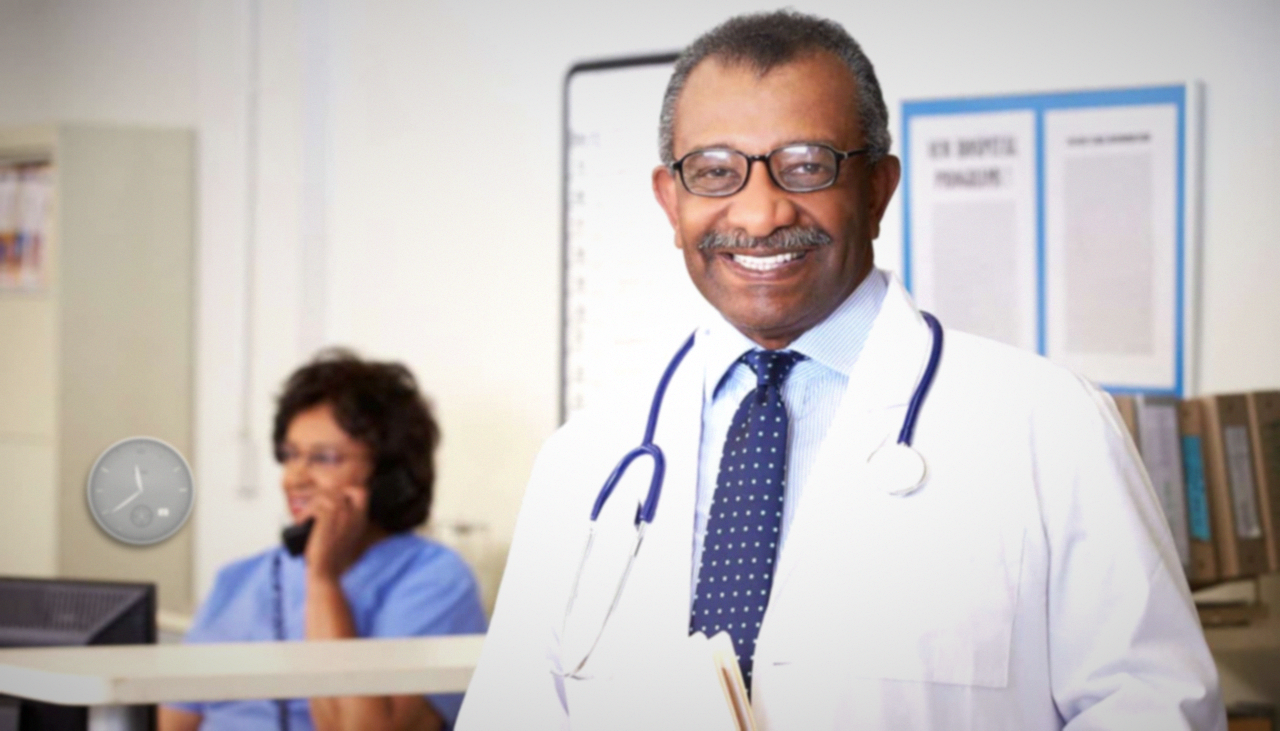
11:39
